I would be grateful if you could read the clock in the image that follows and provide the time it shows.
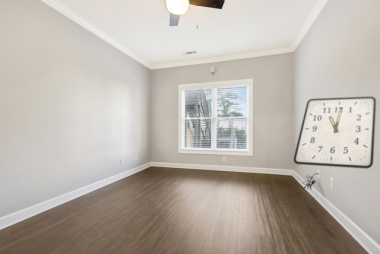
11:01
